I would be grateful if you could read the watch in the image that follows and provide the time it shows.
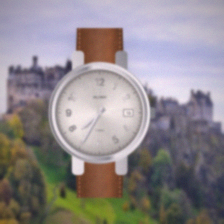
7:35
